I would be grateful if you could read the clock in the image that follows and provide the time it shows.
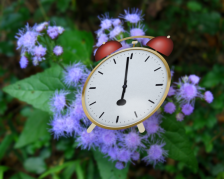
5:59
